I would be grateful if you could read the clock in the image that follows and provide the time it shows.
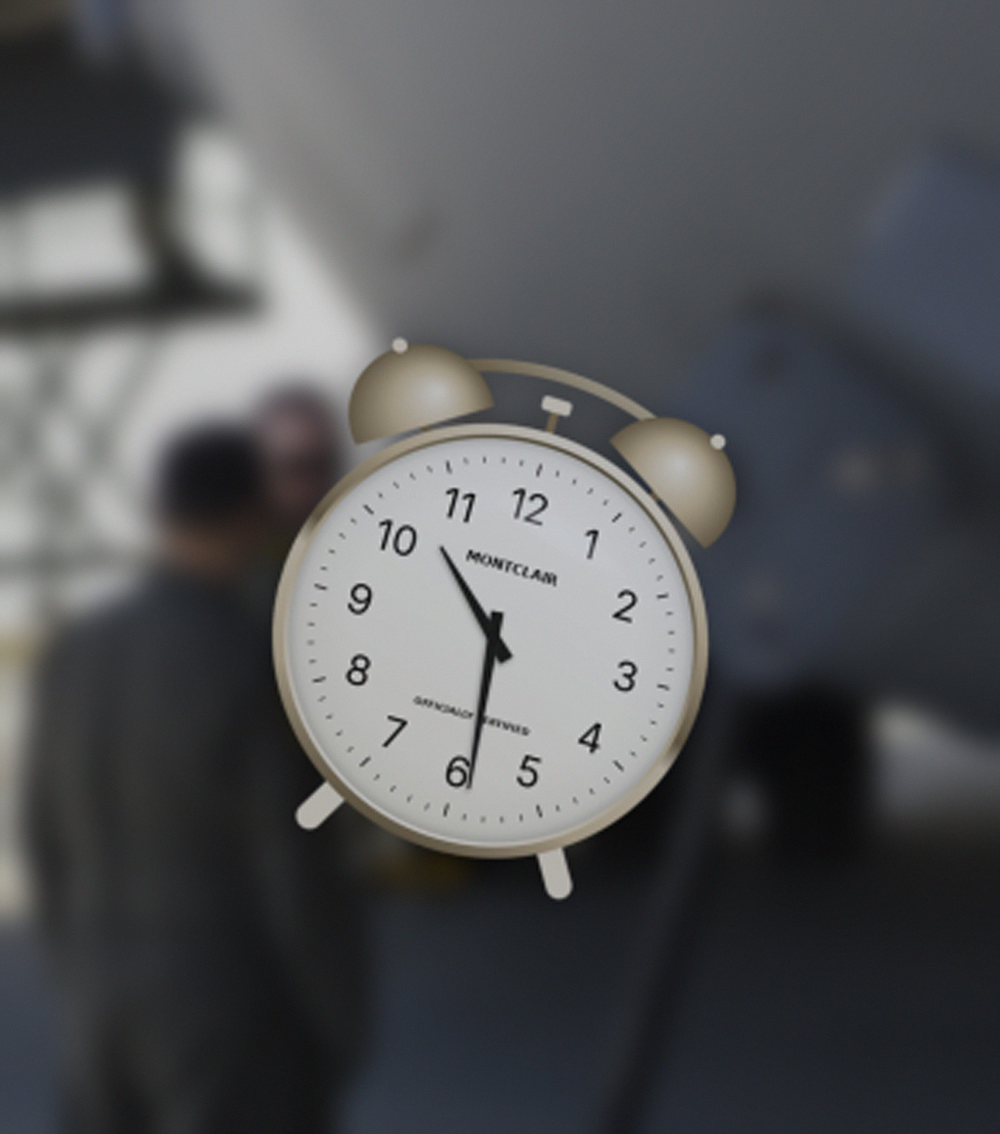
10:29
